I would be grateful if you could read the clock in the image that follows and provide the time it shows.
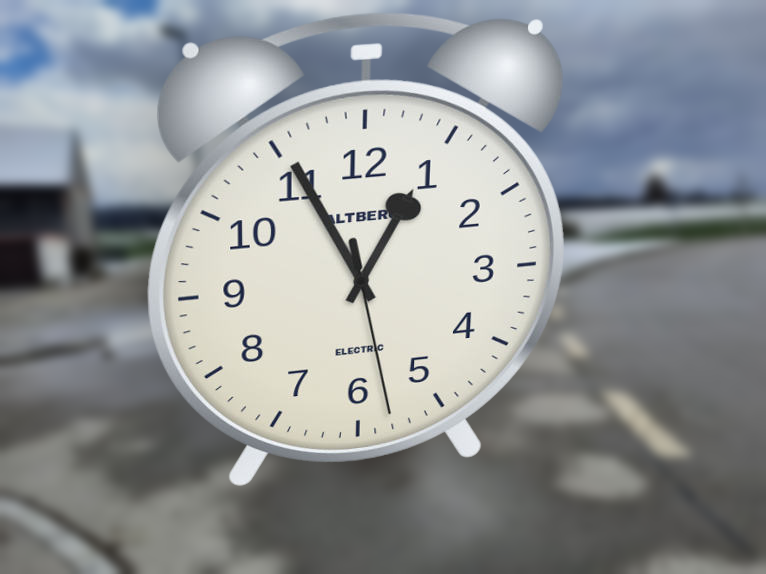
12:55:28
